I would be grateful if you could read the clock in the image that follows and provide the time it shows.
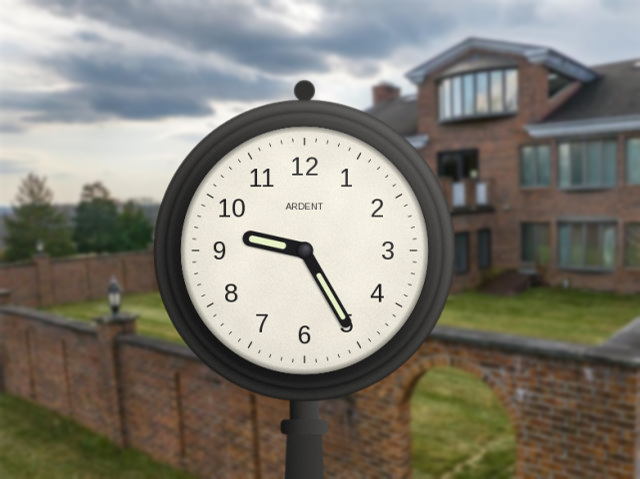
9:25
